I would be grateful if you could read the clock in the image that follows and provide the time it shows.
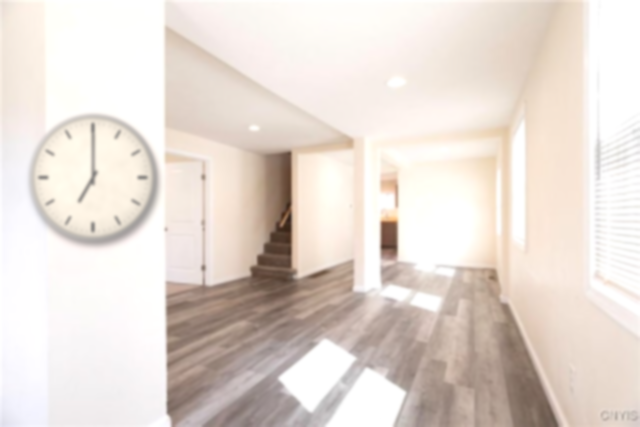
7:00
